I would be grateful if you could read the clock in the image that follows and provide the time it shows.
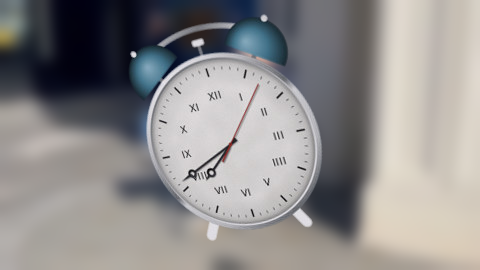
7:41:07
